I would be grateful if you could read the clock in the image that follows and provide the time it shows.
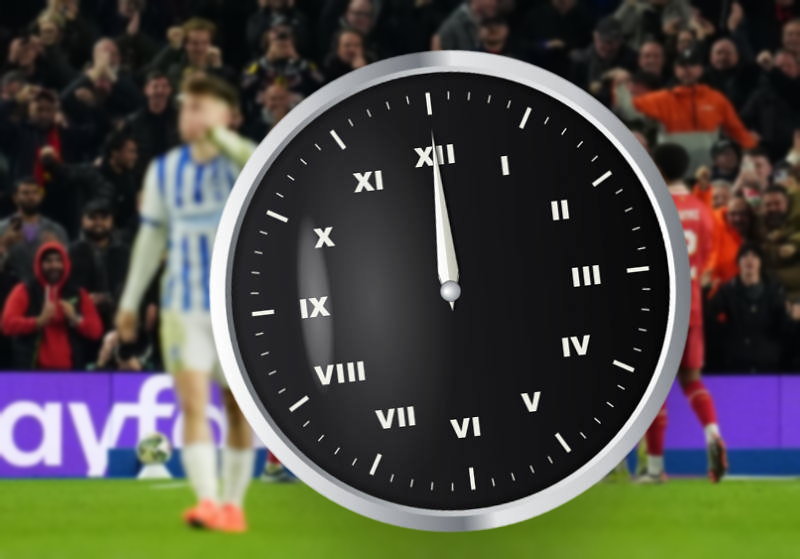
12:00
